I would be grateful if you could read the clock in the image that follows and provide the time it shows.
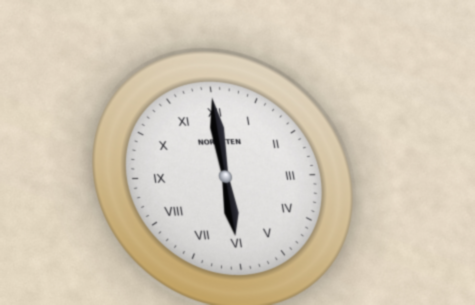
6:00
